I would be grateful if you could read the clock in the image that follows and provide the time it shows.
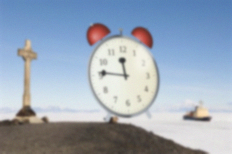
11:46
